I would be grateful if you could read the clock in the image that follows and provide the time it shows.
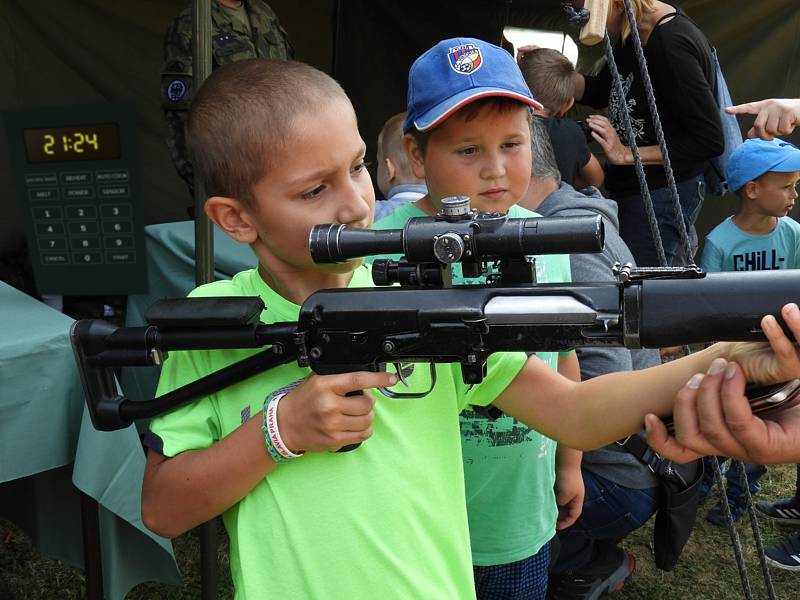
21:24
